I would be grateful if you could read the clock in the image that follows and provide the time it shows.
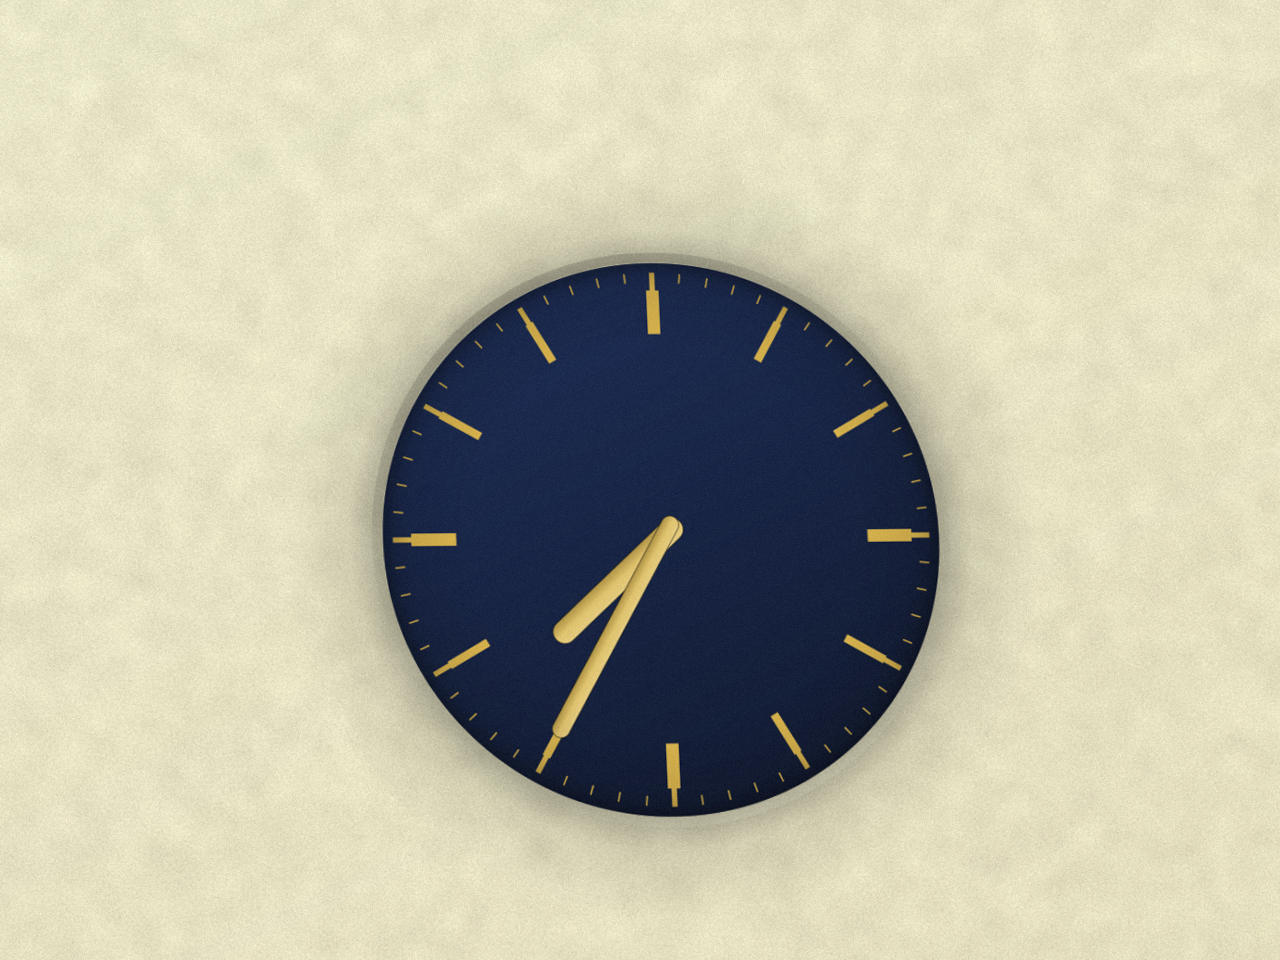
7:35
